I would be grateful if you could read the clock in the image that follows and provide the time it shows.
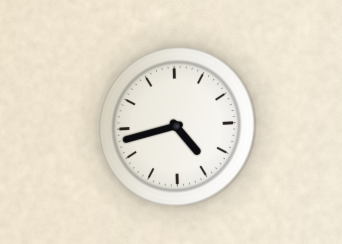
4:43
